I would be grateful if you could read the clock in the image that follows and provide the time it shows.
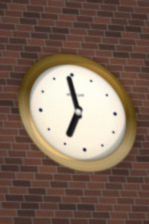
6:59
